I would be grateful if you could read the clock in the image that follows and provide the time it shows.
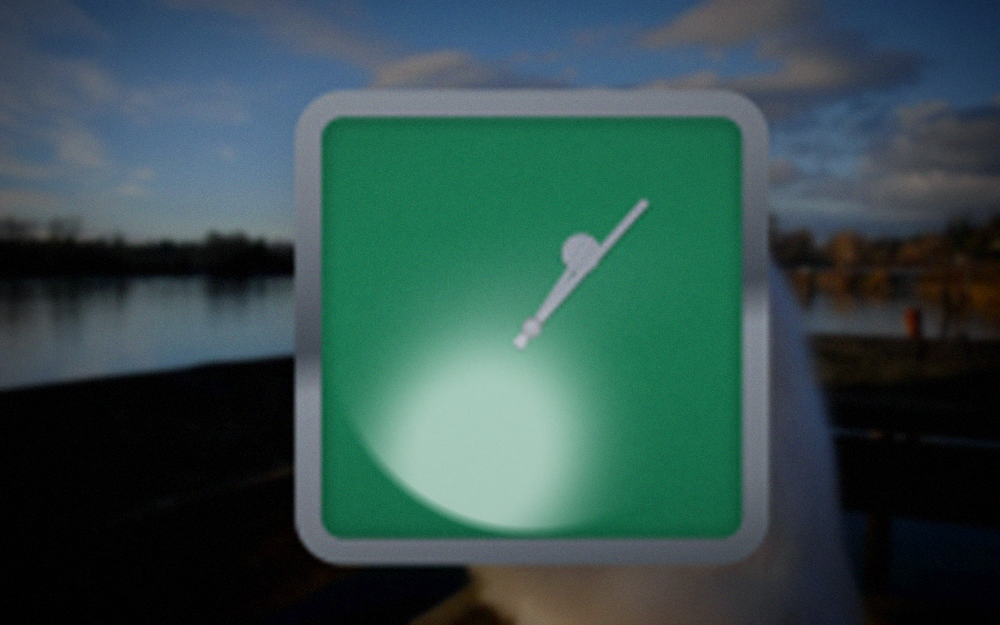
1:07
